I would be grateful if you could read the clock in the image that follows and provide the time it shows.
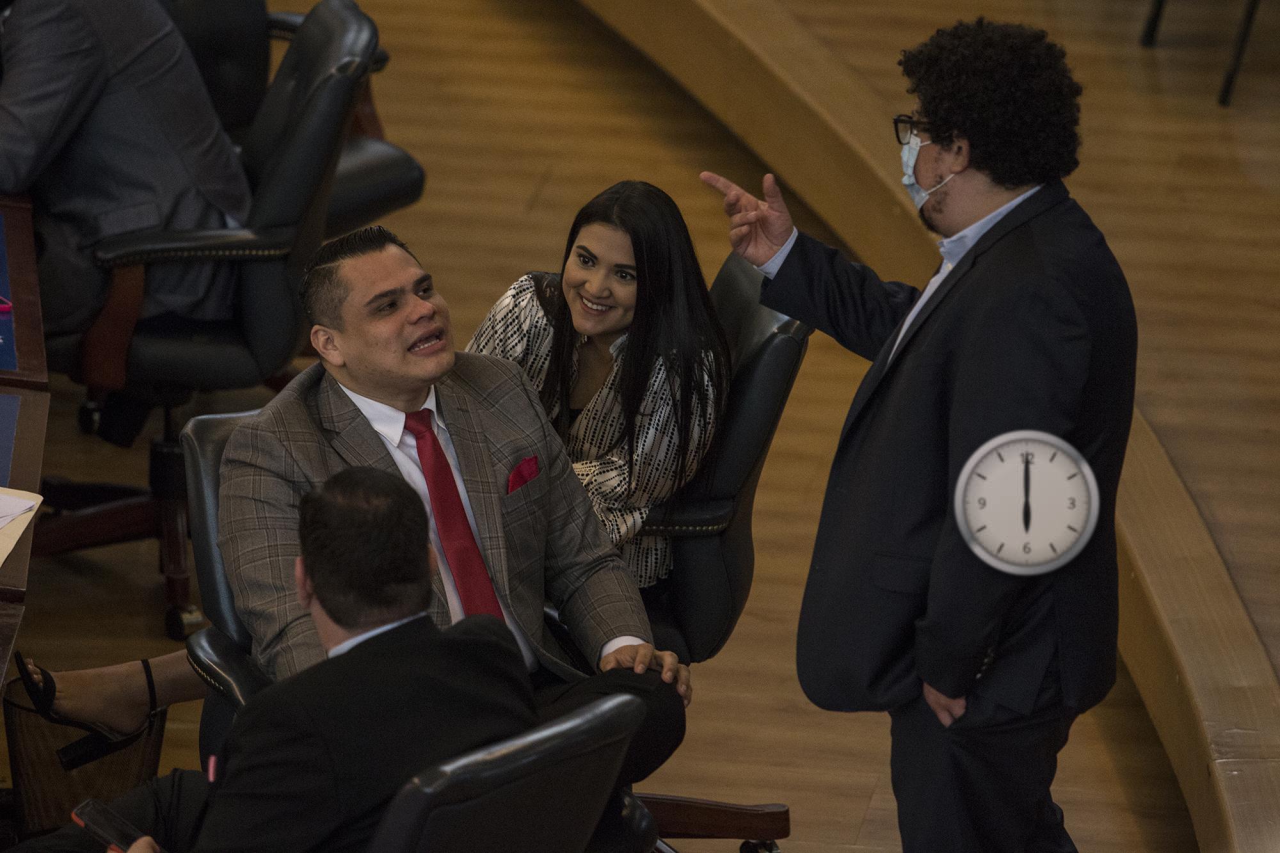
6:00
